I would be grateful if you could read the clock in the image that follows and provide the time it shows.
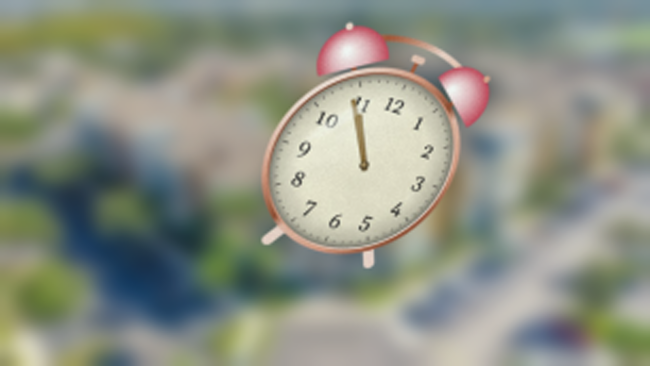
10:54
